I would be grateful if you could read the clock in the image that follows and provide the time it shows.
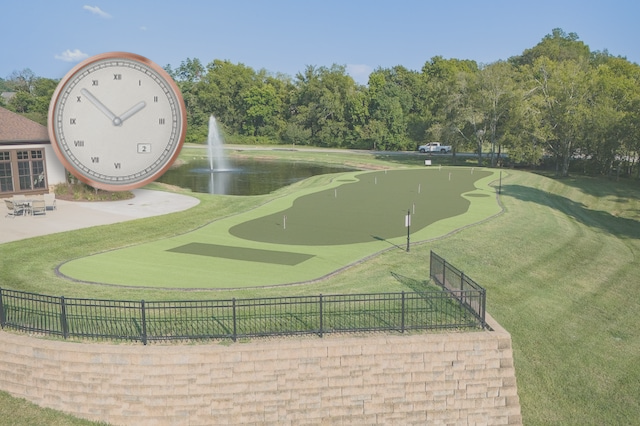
1:52
